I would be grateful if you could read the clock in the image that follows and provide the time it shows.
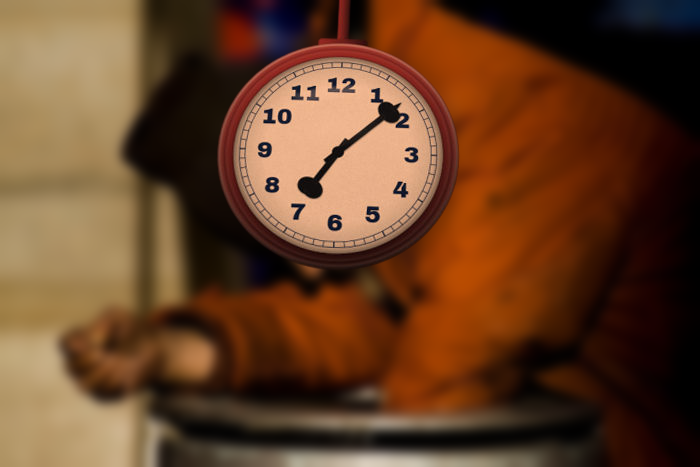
7:08
